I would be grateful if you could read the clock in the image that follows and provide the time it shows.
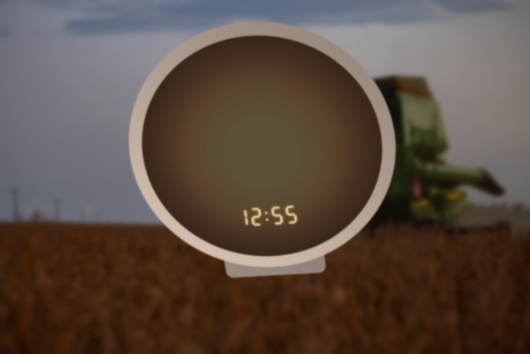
12:55
